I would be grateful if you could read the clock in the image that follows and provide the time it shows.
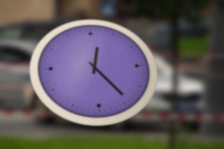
12:24
